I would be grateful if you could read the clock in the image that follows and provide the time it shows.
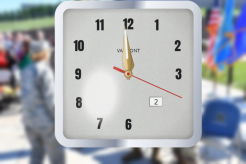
11:59:19
